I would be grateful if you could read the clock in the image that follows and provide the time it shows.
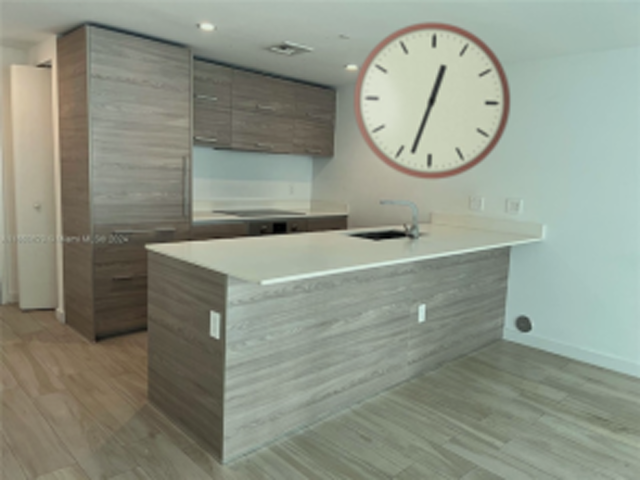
12:33
